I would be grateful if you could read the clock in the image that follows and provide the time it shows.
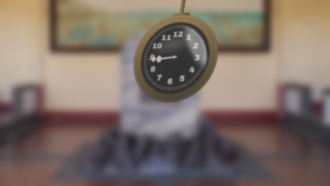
8:44
